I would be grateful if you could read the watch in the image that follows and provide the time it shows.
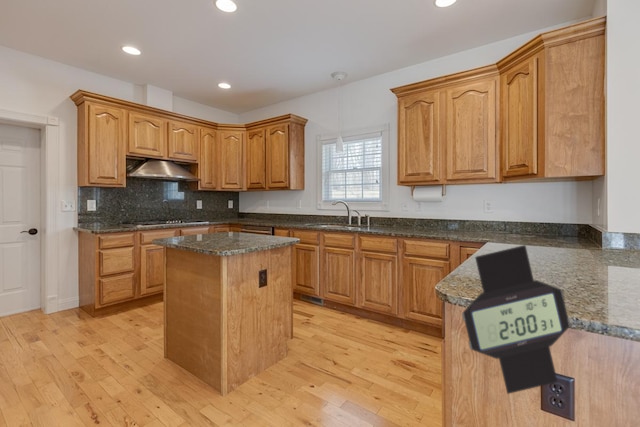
2:00:31
